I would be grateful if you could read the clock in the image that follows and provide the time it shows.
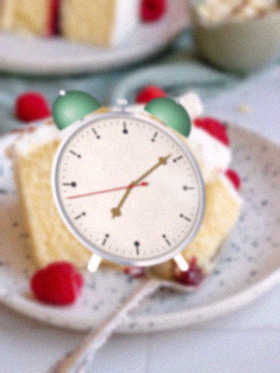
7:08:43
